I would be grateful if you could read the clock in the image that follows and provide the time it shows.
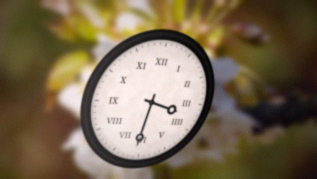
3:31
